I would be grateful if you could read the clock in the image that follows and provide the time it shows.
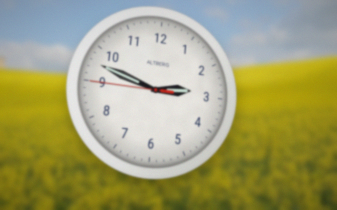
2:47:45
